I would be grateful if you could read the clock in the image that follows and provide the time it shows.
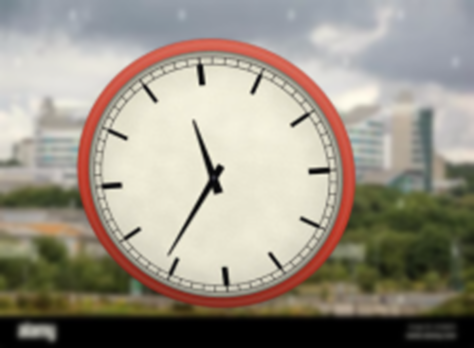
11:36
